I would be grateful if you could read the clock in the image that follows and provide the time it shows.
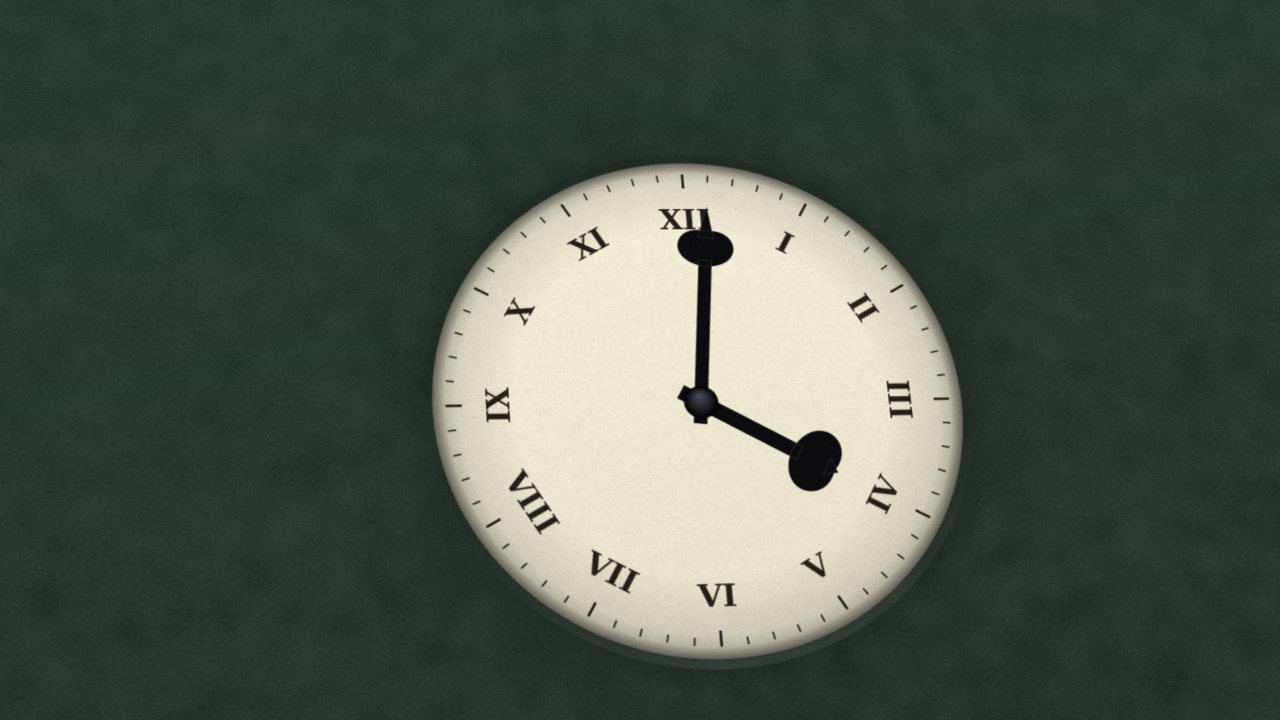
4:01
